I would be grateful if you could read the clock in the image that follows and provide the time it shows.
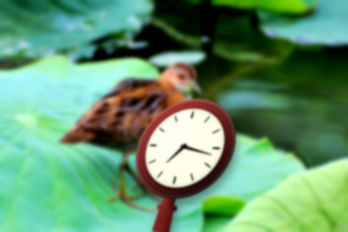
7:17
